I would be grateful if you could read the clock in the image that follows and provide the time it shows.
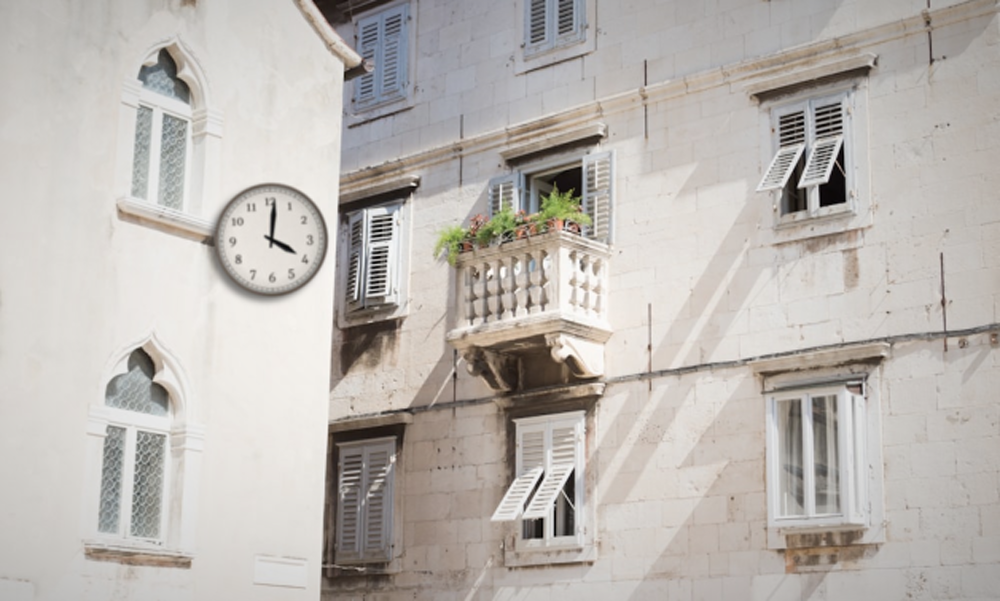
4:01
